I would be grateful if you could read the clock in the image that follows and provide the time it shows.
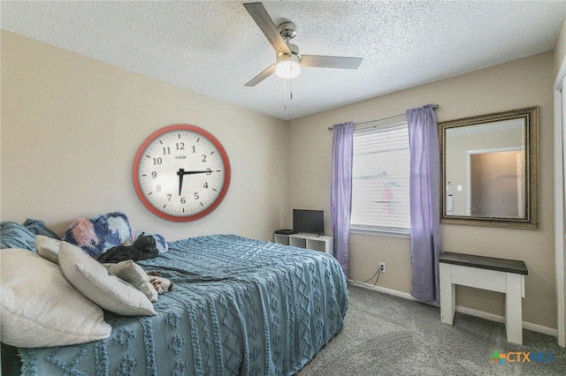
6:15
